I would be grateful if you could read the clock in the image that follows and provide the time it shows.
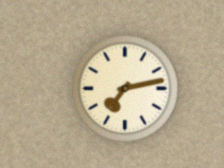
7:13
